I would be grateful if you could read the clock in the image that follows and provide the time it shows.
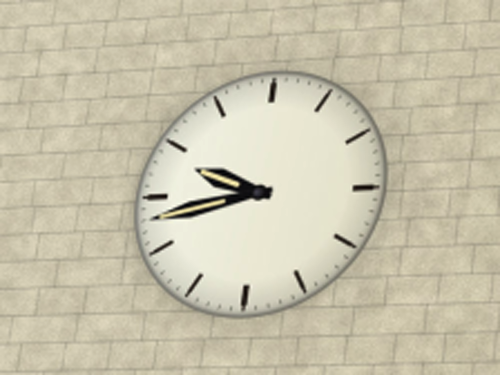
9:43
